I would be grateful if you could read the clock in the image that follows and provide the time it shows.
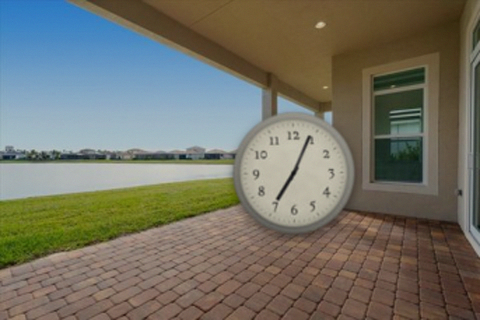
7:04
